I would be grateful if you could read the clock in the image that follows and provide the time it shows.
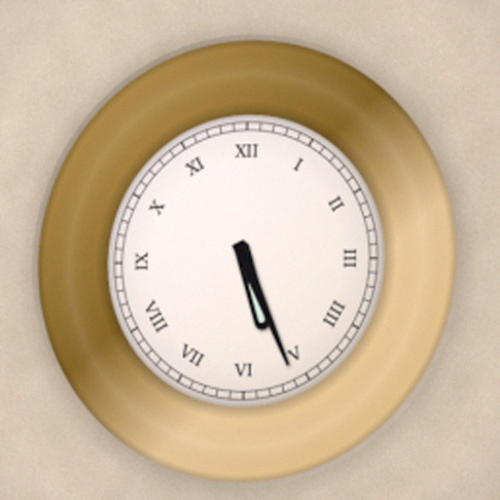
5:26
